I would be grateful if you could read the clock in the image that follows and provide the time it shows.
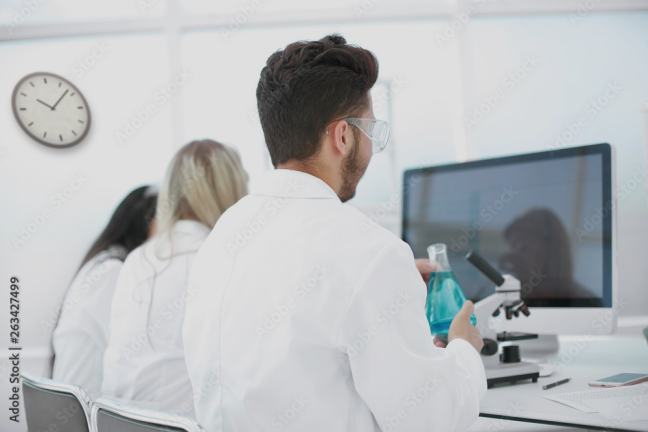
10:08
